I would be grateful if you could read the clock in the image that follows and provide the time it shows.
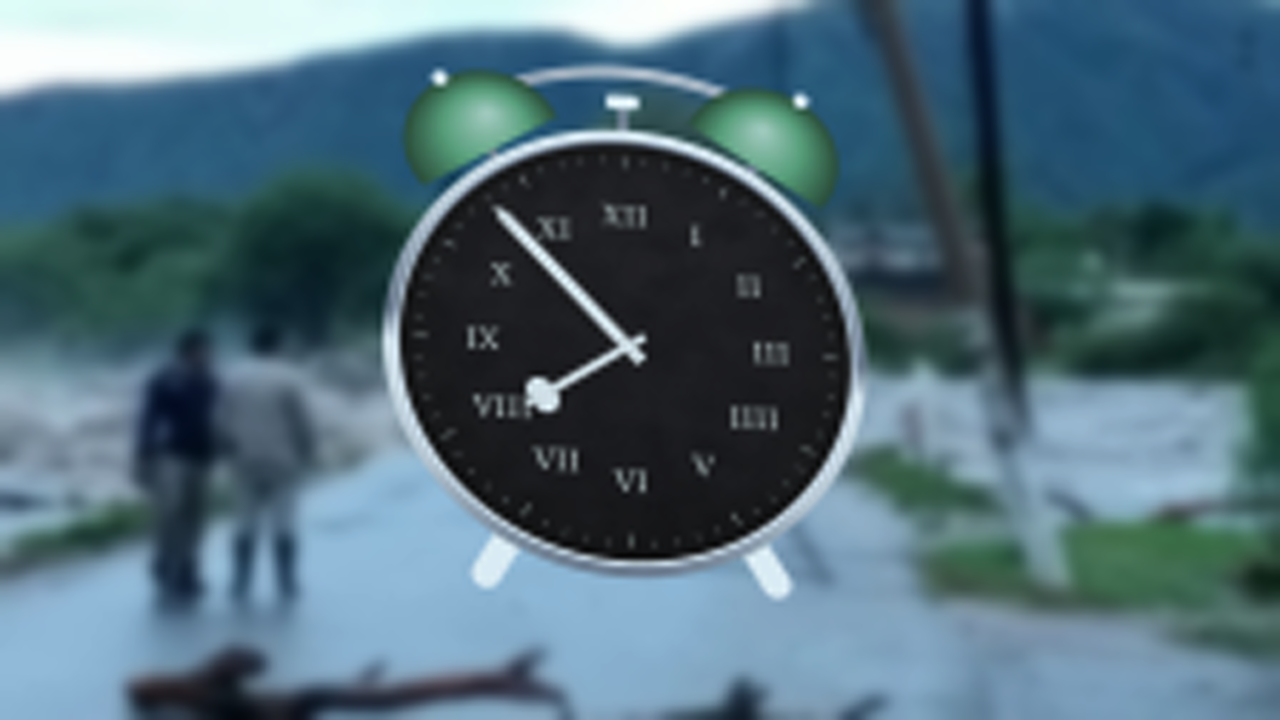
7:53
